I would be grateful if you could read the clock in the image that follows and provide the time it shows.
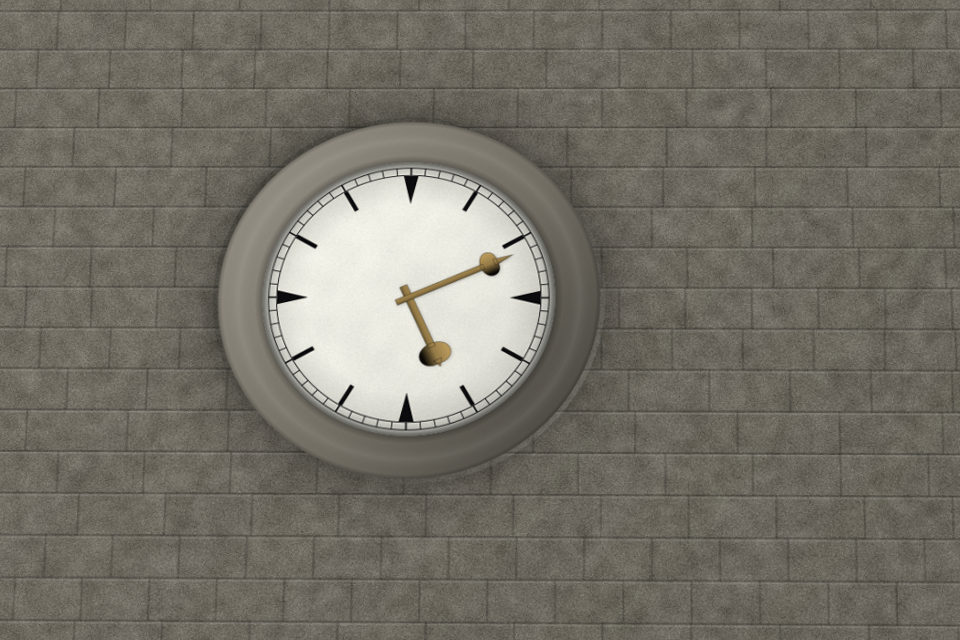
5:11
